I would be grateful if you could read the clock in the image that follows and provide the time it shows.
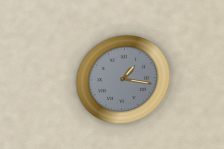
1:17
